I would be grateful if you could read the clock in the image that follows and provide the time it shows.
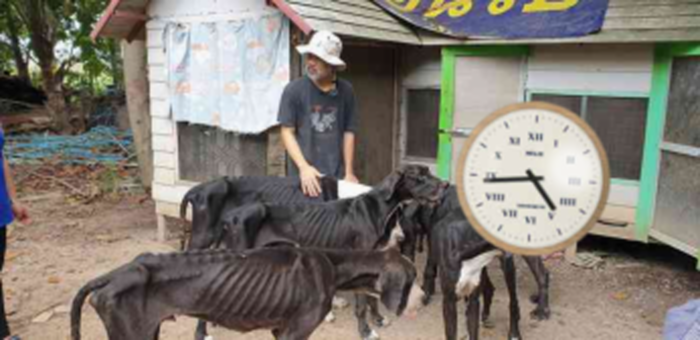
4:44
